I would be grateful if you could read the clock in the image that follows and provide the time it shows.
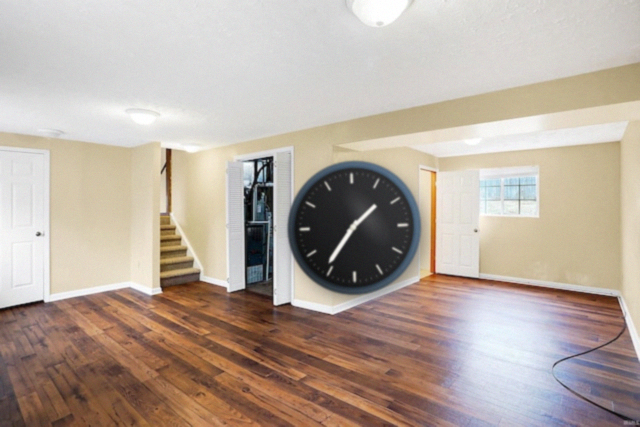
1:36
